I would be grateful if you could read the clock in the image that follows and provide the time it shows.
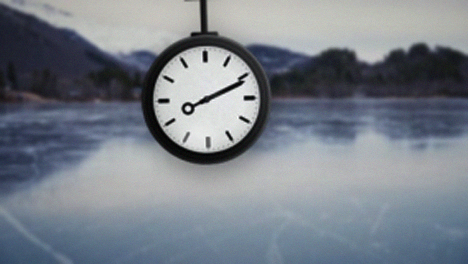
8:11
